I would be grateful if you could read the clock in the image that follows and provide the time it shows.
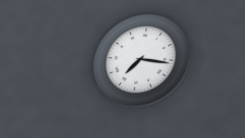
7:16
